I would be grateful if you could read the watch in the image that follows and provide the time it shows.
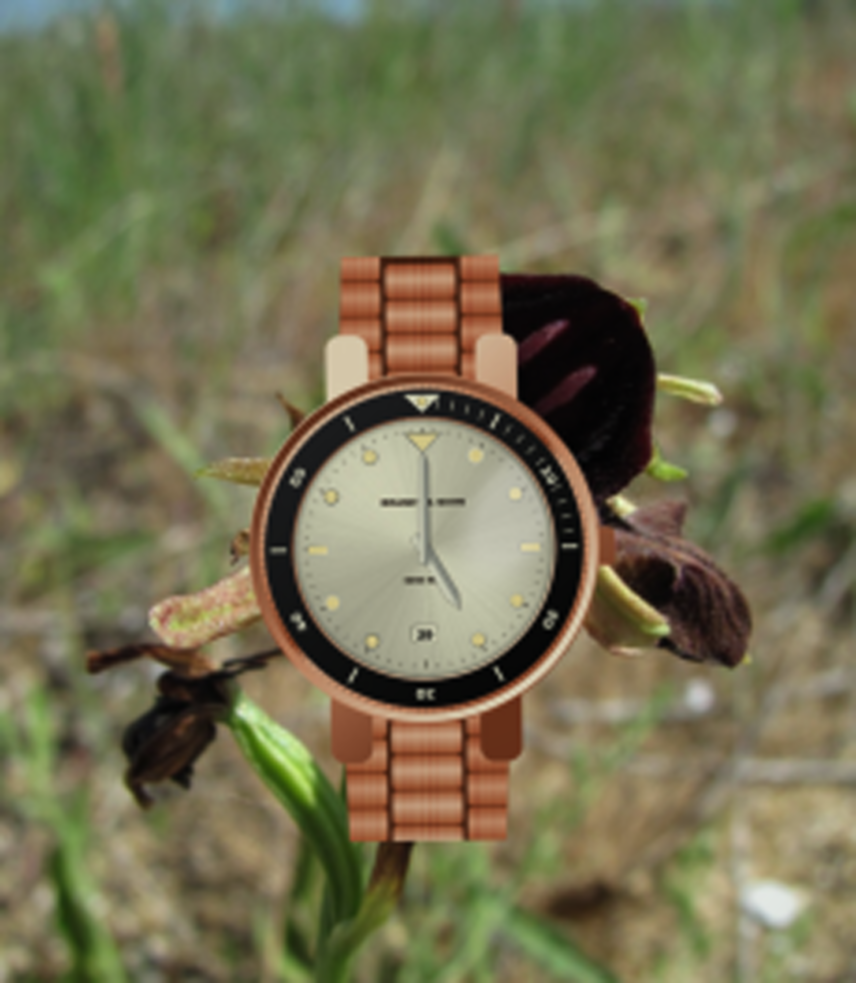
5:00
